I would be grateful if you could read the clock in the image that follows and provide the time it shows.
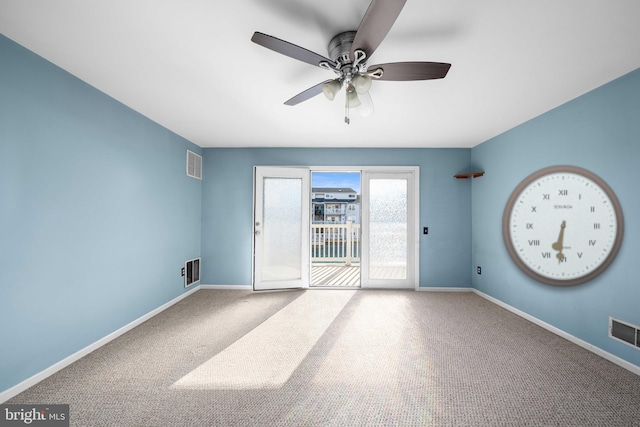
6:31
